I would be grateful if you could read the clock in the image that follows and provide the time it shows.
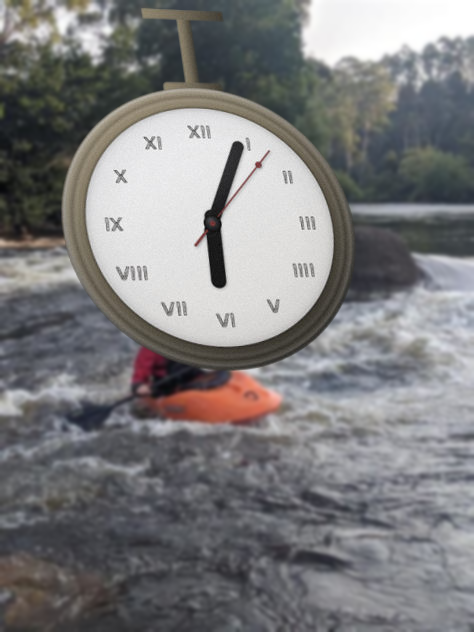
6:04:07
